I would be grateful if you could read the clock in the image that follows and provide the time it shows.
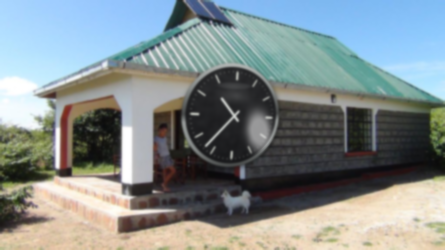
10:37
